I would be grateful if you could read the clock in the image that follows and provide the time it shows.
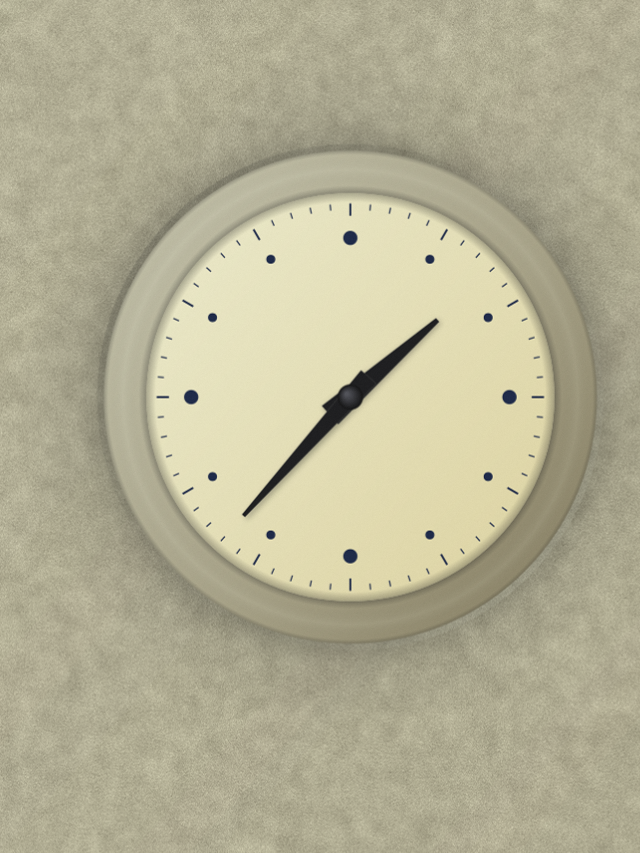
1:37
